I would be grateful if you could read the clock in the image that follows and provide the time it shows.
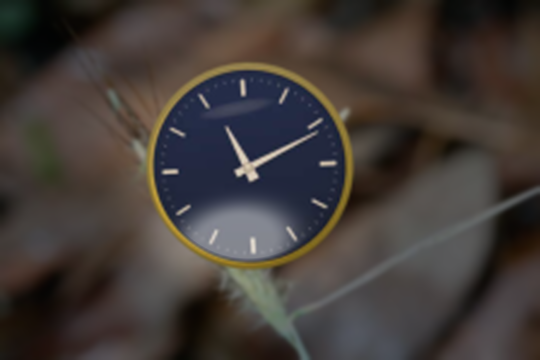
11:11
